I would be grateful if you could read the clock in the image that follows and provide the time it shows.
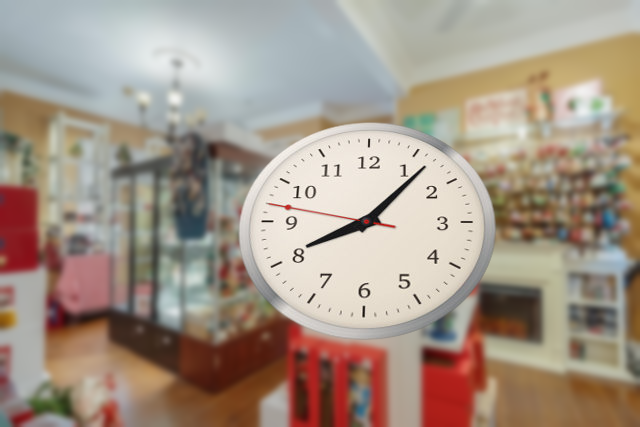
8:06:47
